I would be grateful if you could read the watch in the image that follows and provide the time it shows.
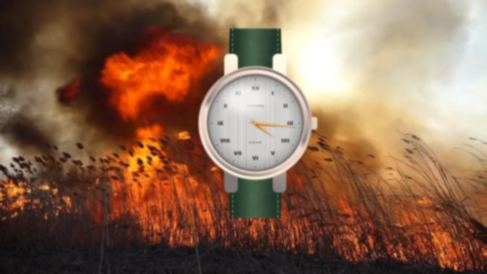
4:16
